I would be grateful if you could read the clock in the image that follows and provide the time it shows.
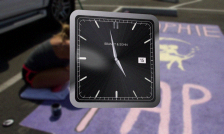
4:58
